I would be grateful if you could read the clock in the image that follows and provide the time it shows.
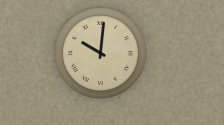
10:01
